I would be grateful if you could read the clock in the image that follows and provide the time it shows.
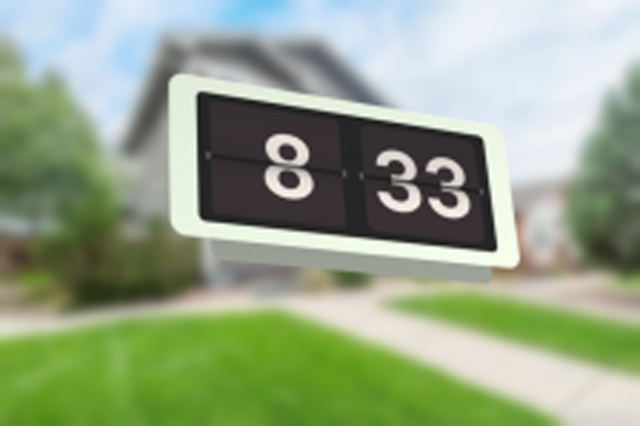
8:33
